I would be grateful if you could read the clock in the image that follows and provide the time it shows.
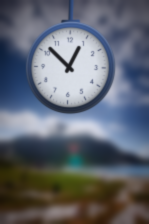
12:52
